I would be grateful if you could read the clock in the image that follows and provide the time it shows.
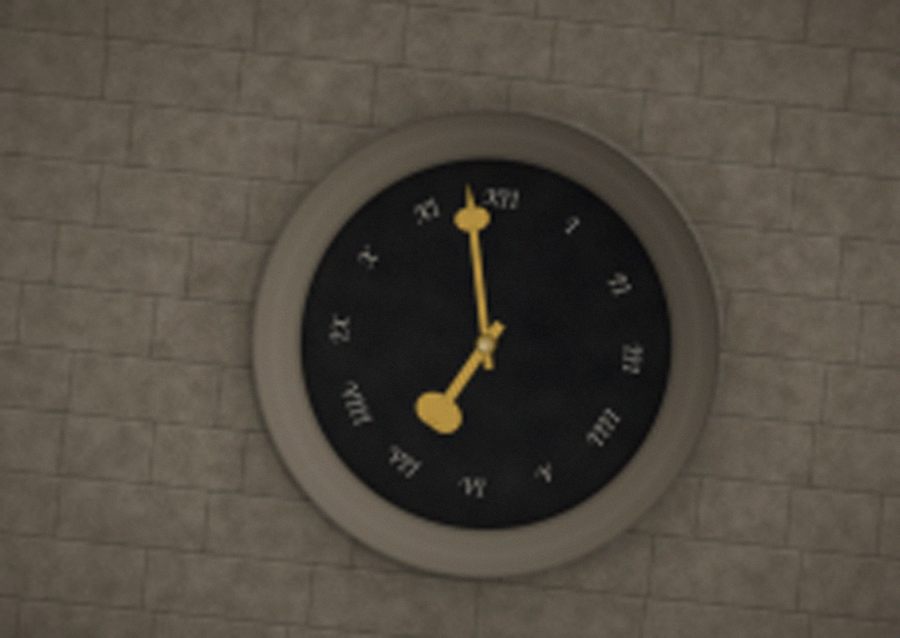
6:58
